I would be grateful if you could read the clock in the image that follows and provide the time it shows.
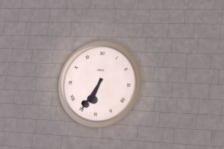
6:35
